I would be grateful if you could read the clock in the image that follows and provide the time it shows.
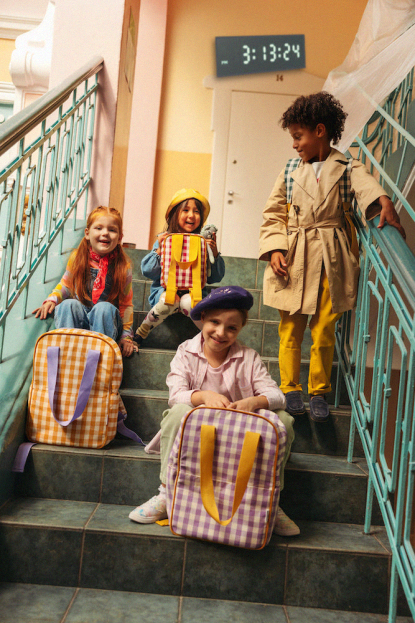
3:13:24
